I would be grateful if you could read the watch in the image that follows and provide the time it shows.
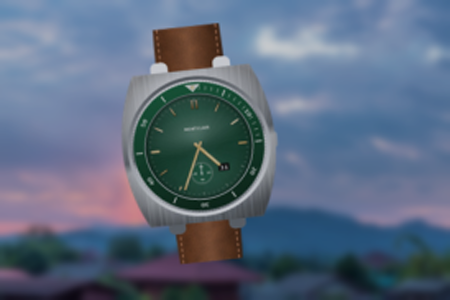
4:34
